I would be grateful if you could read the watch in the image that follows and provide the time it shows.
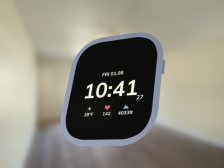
10:41
